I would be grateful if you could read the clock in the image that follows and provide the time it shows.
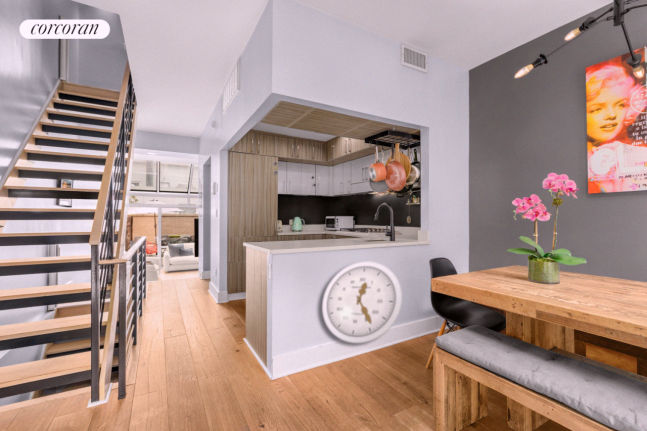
12:24
